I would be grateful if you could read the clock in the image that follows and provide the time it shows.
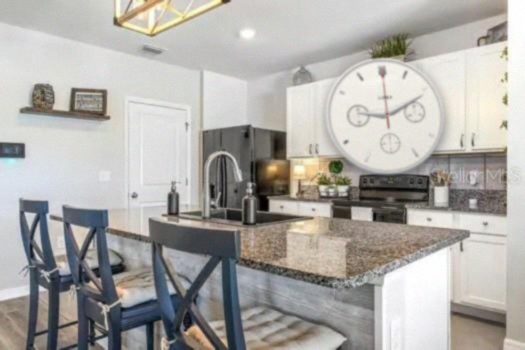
9:11
